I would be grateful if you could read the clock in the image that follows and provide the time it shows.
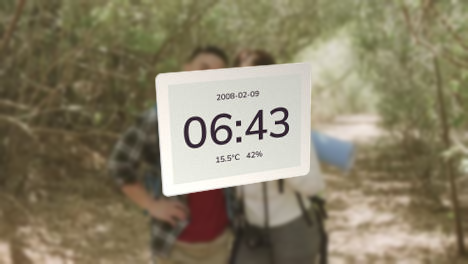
6:43
